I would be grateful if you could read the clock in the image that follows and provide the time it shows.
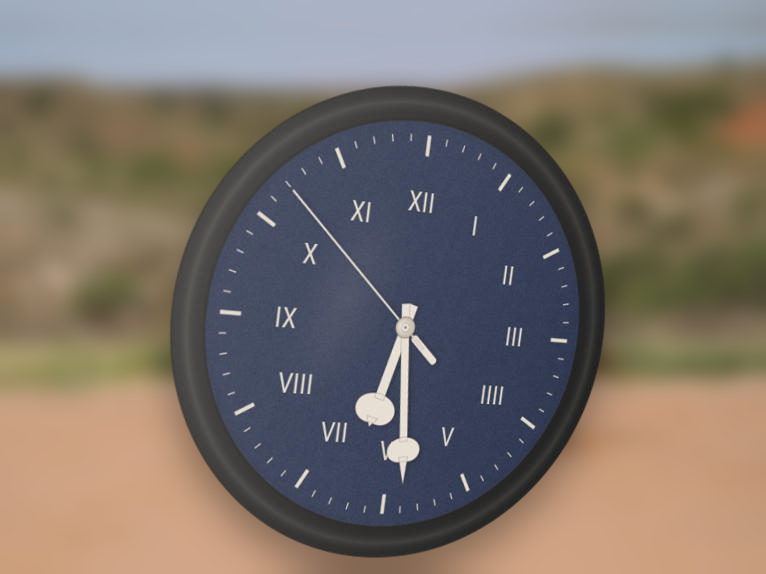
6:28:52
